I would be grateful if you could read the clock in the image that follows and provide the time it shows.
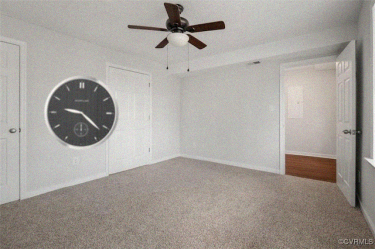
9:22
